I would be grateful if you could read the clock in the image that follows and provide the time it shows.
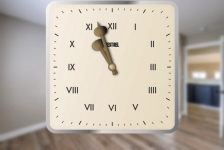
10:57
